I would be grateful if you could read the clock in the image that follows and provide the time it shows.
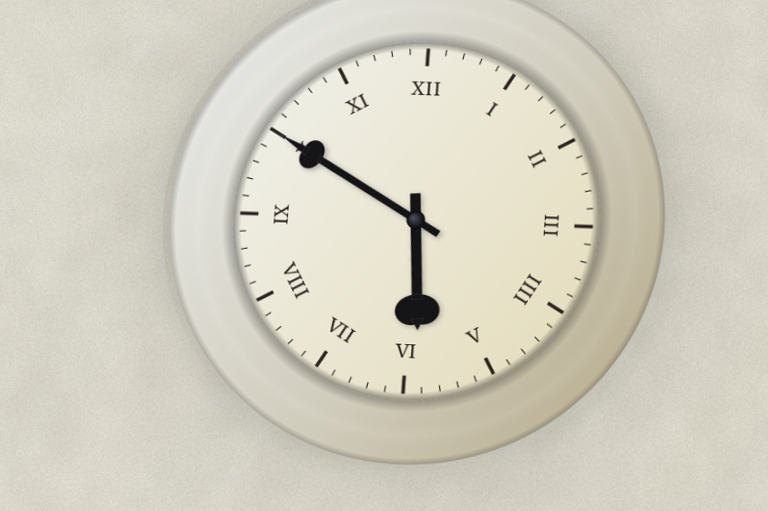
5:50
